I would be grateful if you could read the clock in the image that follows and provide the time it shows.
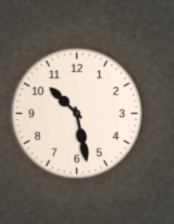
10:28
